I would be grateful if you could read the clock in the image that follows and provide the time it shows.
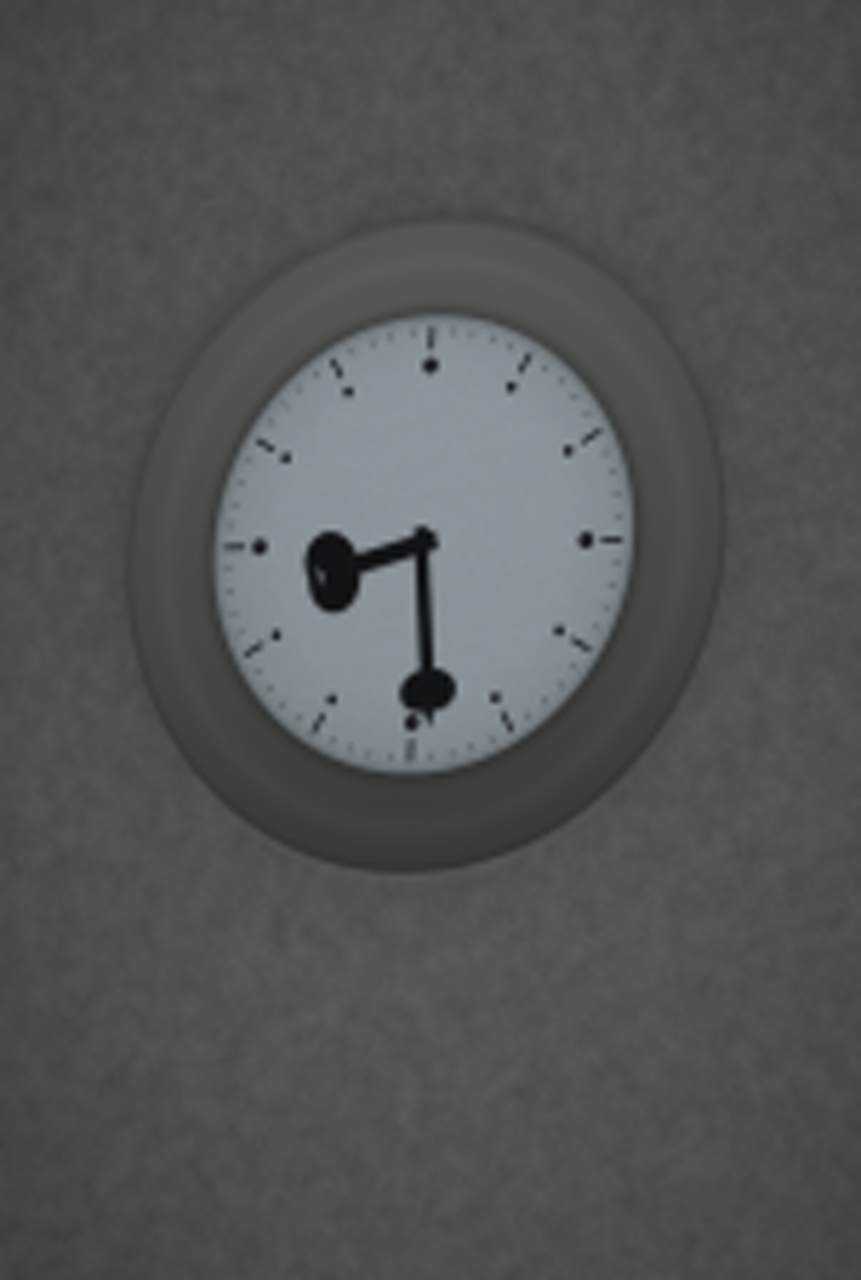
8:29
